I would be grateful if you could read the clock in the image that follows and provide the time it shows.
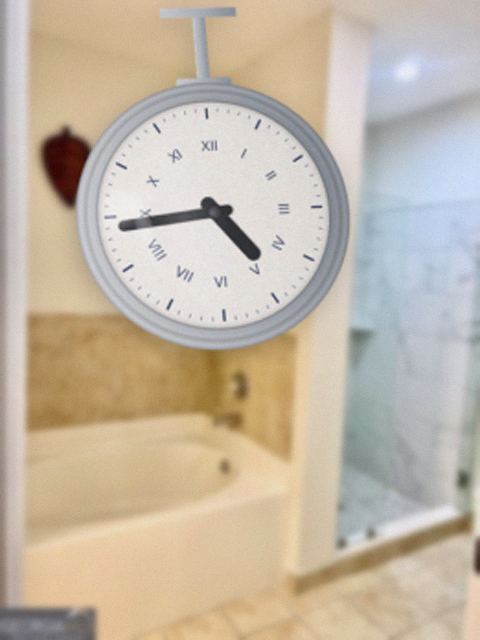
4:44
